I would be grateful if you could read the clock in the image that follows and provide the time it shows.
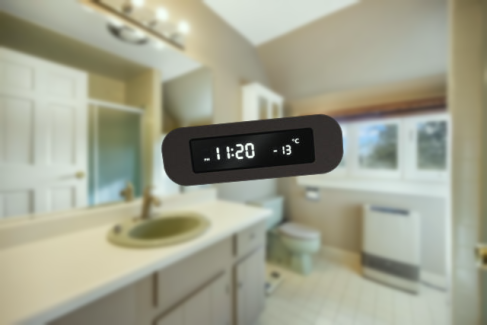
11:20
